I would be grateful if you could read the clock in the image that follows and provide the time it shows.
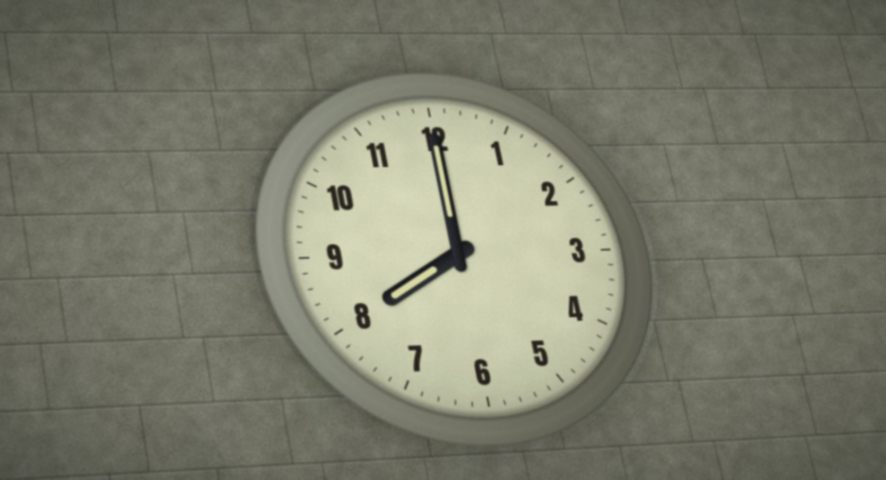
8:00
